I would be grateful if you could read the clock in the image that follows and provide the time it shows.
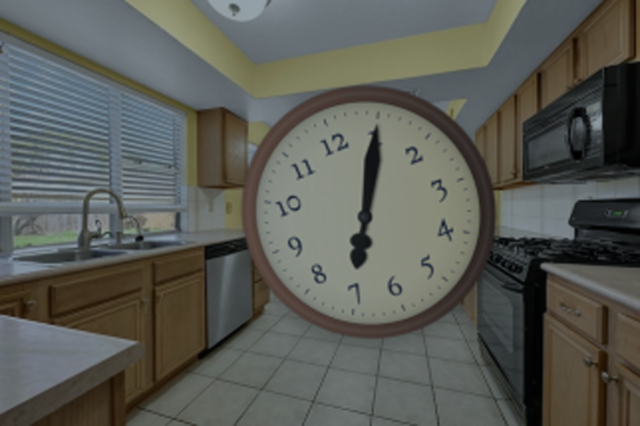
7:05
